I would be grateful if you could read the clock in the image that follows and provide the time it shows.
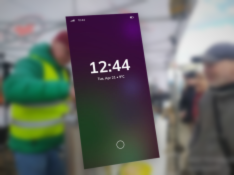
12:44
